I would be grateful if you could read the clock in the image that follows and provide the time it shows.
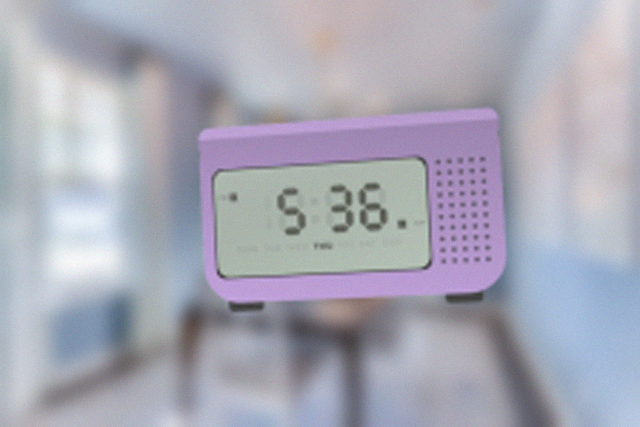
5:36
